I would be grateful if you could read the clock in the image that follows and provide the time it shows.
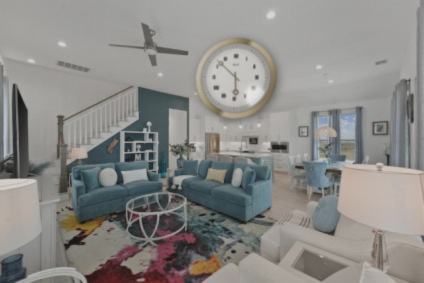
5:52
